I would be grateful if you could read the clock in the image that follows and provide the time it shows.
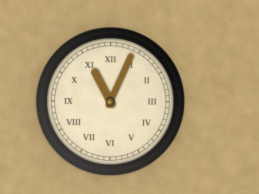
11:04
